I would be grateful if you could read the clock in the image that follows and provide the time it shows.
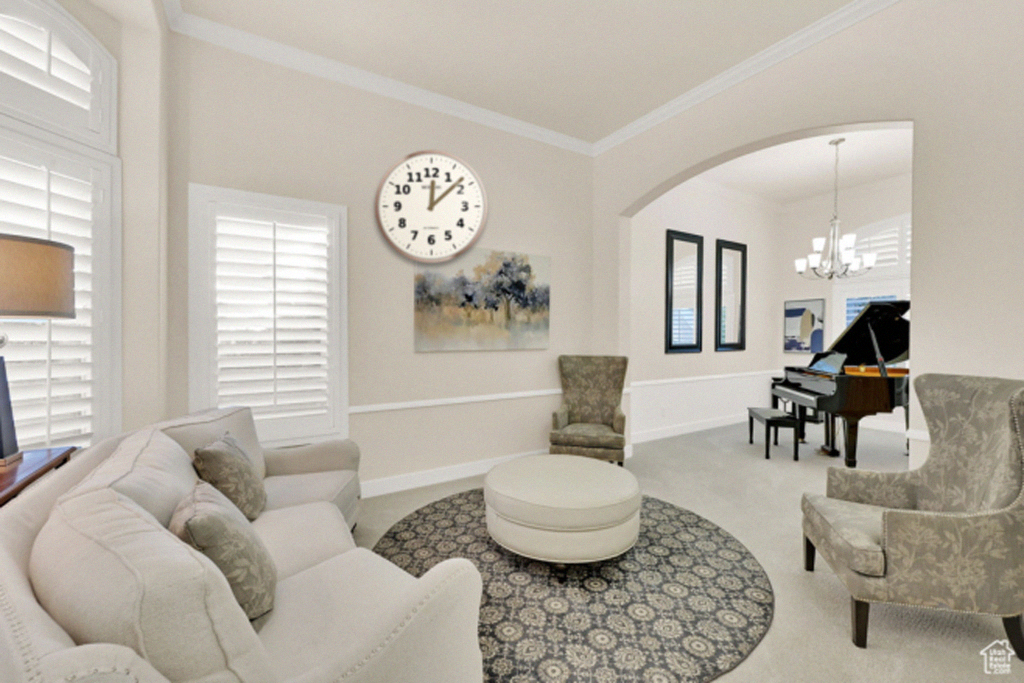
12:08
